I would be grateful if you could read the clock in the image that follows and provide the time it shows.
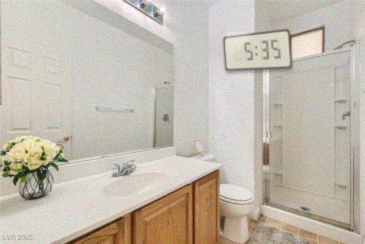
5:35
